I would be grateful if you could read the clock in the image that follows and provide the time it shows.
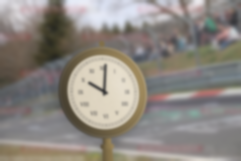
10:01
